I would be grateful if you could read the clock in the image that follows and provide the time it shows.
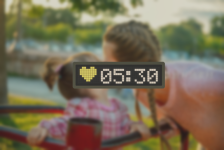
5:30
